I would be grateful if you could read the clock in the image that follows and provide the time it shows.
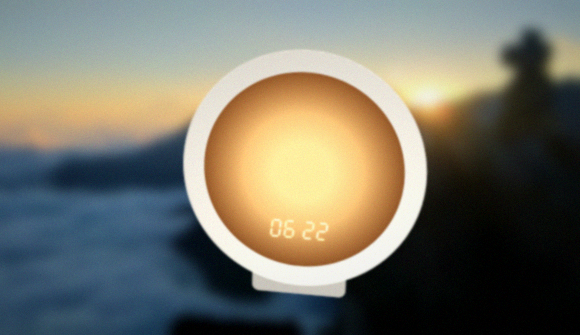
6:22
